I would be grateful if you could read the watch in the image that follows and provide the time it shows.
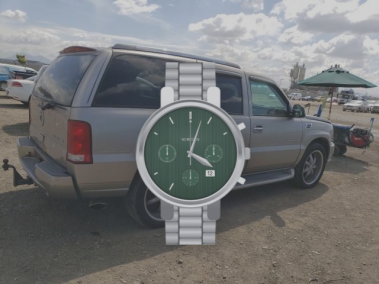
4:03
